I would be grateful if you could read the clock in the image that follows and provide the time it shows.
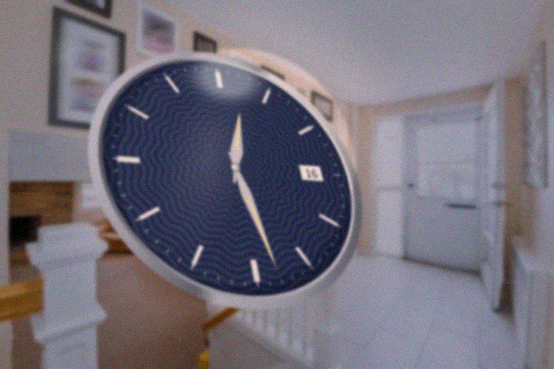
12:28
